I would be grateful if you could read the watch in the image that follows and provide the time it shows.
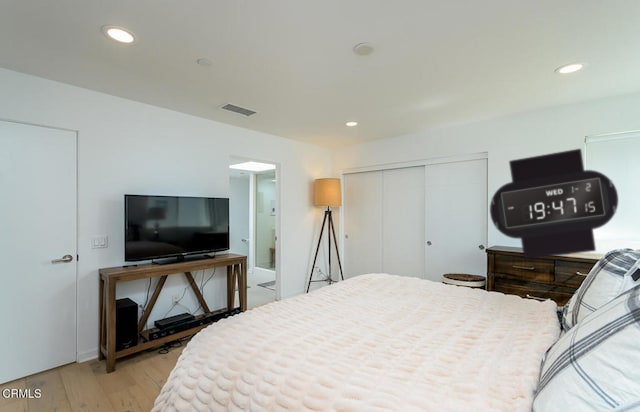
19:47:15
